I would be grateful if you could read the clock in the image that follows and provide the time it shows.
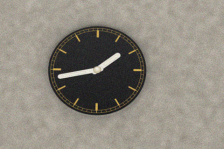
1:43
